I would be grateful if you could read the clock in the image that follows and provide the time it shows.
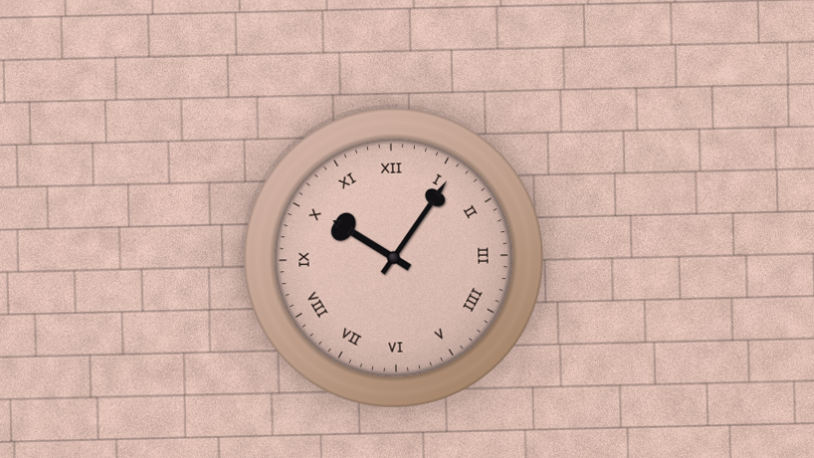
10:06
